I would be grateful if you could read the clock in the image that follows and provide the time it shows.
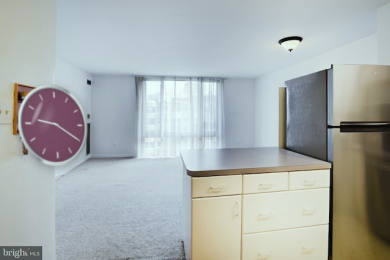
9:20
